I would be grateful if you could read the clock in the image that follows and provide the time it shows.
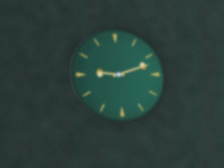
9:12
